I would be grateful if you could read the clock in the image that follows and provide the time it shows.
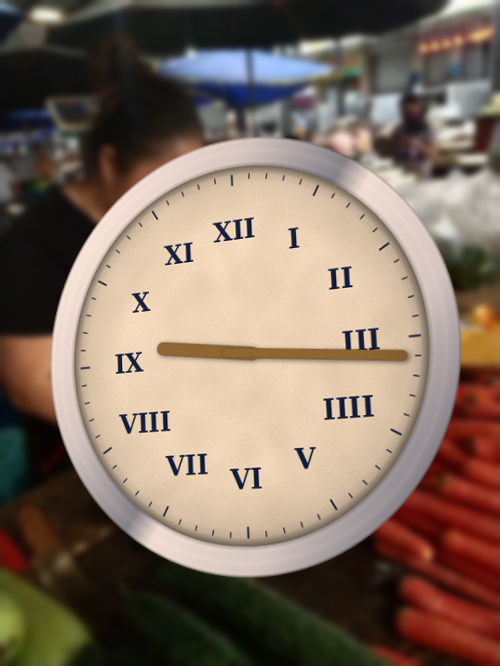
9:16
